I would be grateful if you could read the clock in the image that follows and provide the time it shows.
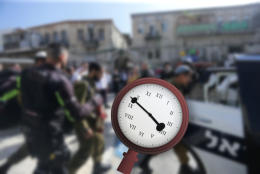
3:48
